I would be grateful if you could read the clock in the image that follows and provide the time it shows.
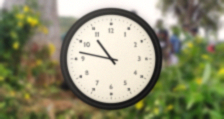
10:47
